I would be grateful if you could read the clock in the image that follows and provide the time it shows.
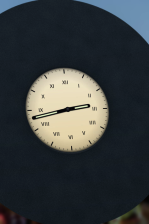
2:43
